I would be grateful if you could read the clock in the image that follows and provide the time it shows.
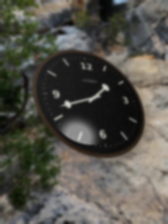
1:42
